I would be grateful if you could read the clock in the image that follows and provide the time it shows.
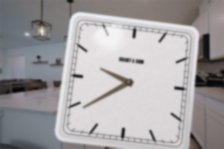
9:39
